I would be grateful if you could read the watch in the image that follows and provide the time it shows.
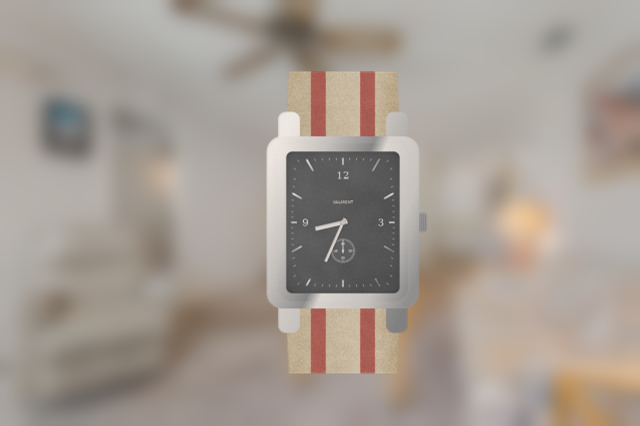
8:34
